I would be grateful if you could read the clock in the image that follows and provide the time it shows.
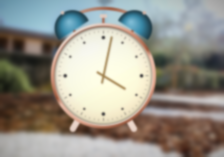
4:02
